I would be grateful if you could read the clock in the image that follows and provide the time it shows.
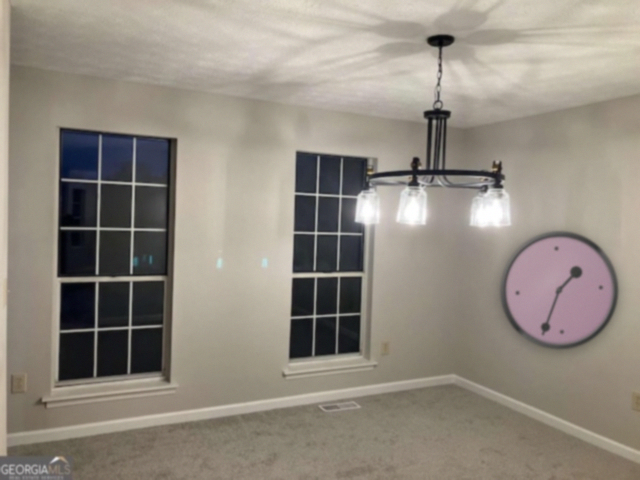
1:34
